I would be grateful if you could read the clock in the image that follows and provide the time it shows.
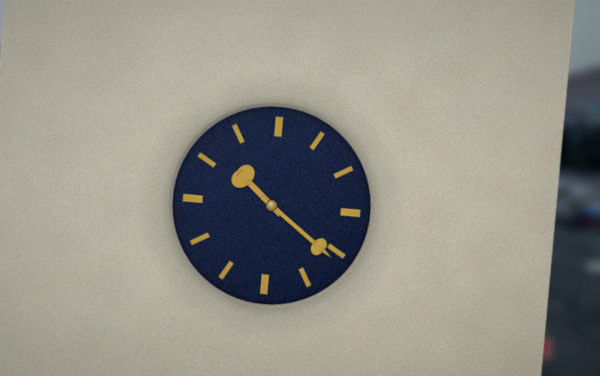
10:21
